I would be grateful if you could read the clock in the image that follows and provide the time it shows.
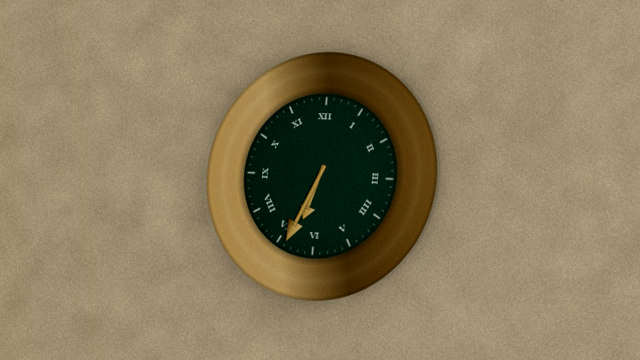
6:34
